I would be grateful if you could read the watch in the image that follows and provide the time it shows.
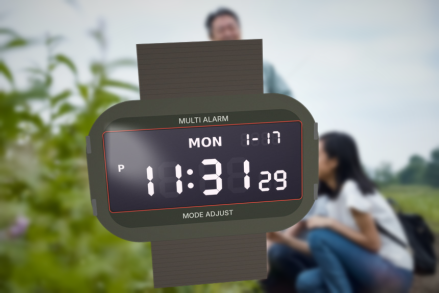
11:31:29
